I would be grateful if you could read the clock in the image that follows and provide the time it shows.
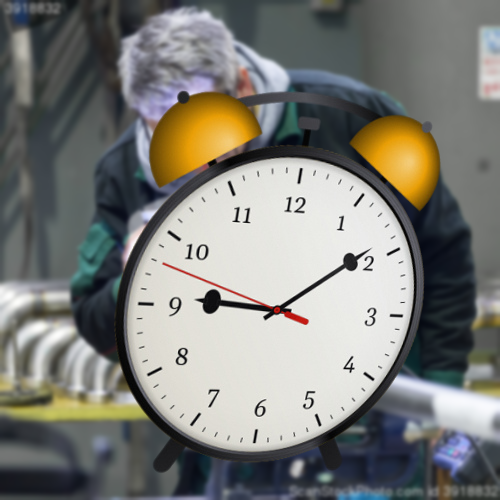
9:08:48
